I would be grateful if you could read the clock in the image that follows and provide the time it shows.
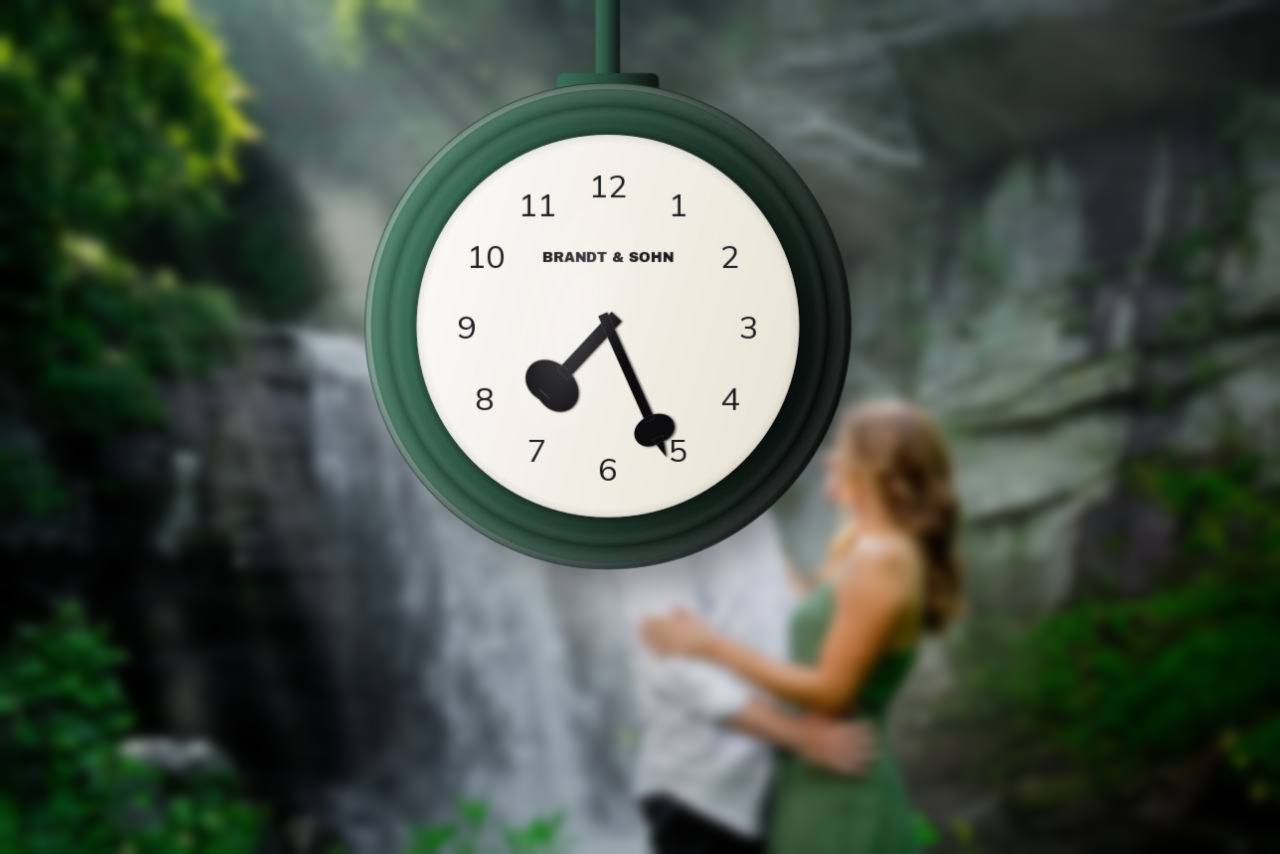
7:26
